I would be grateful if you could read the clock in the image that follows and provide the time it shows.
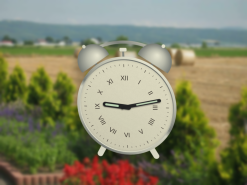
9:13
